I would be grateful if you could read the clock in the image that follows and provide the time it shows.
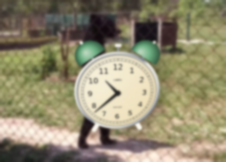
10:38
